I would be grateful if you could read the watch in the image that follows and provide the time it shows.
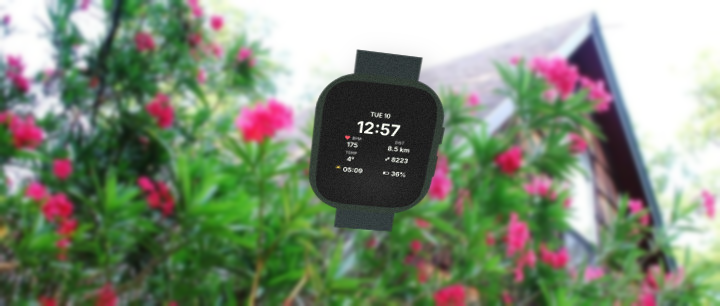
12:57
